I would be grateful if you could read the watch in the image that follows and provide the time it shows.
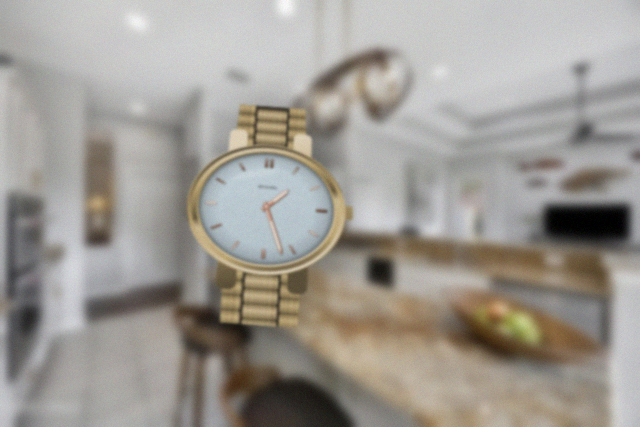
1:27
